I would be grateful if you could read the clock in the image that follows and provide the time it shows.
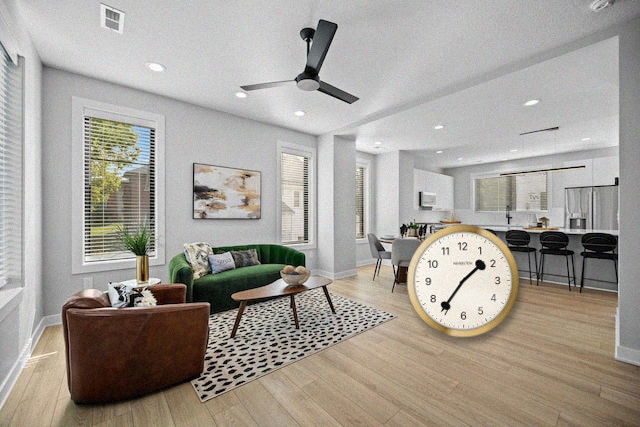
1:36
